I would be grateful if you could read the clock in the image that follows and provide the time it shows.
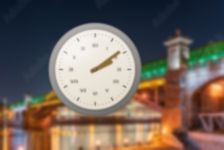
2:09
